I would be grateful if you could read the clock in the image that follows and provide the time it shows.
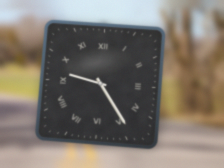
9:24
